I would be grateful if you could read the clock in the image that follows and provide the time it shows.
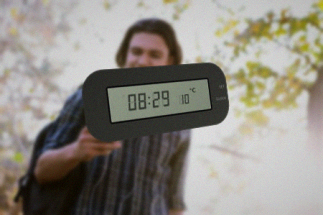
8:29
